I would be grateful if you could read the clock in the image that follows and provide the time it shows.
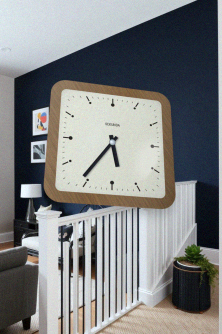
5:36
